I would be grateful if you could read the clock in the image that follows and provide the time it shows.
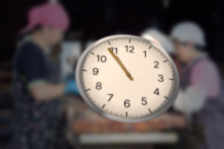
10:54
